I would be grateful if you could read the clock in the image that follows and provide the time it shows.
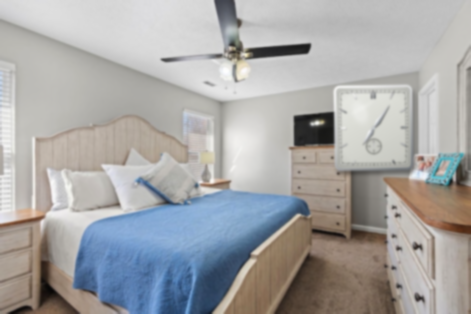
7:06
